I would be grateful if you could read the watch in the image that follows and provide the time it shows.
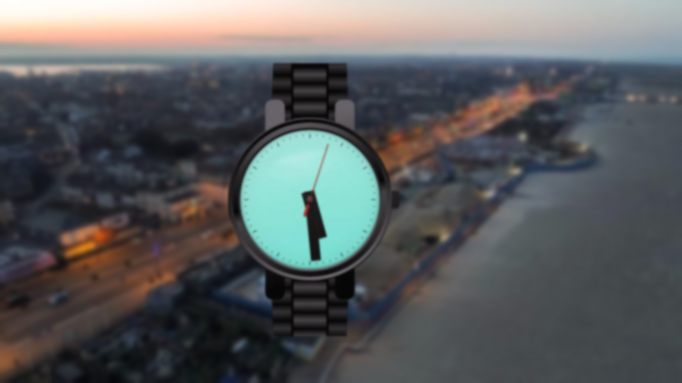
5:29:03
